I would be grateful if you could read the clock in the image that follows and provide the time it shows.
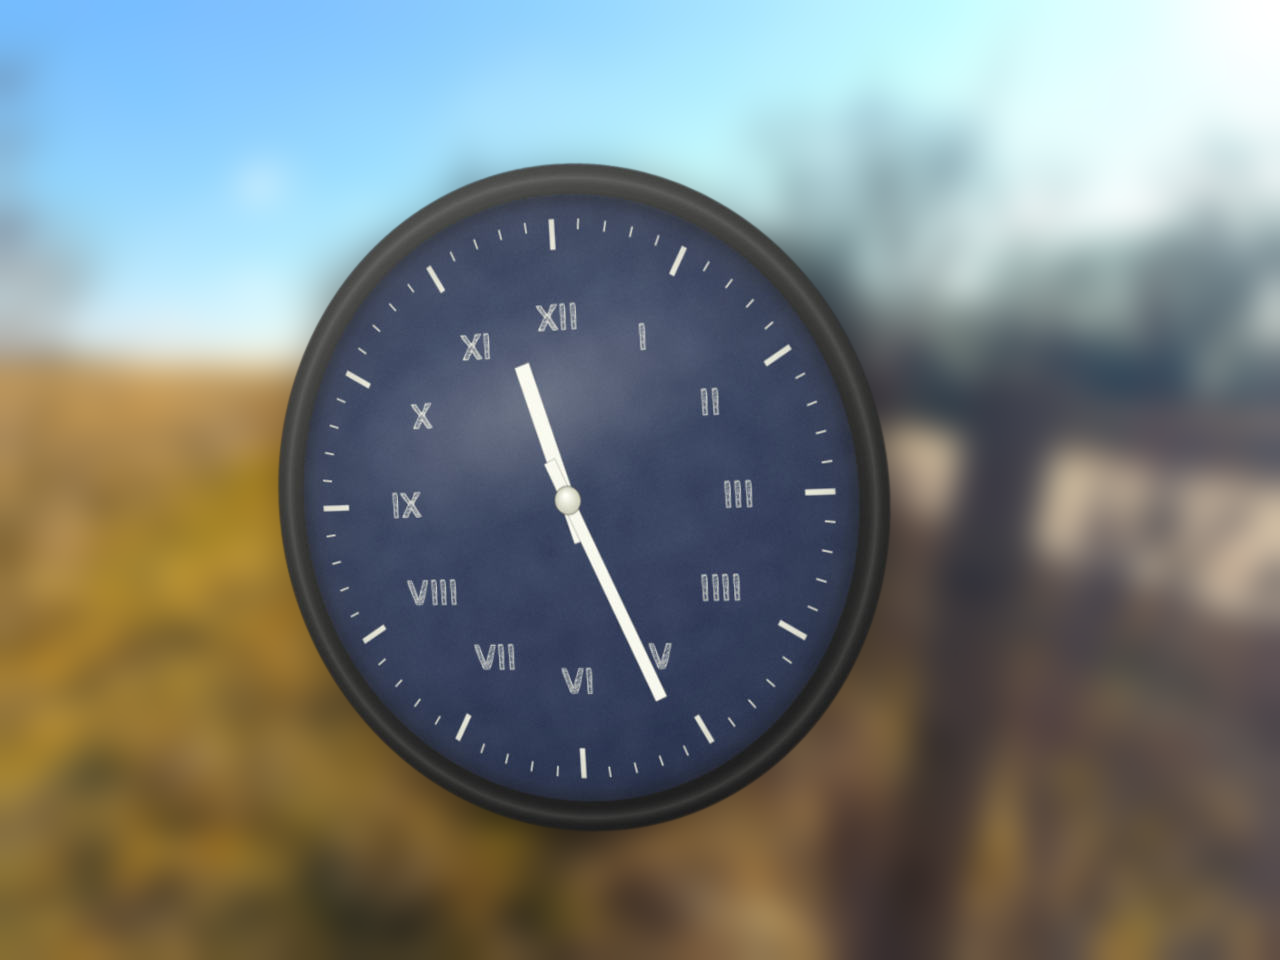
11:26
